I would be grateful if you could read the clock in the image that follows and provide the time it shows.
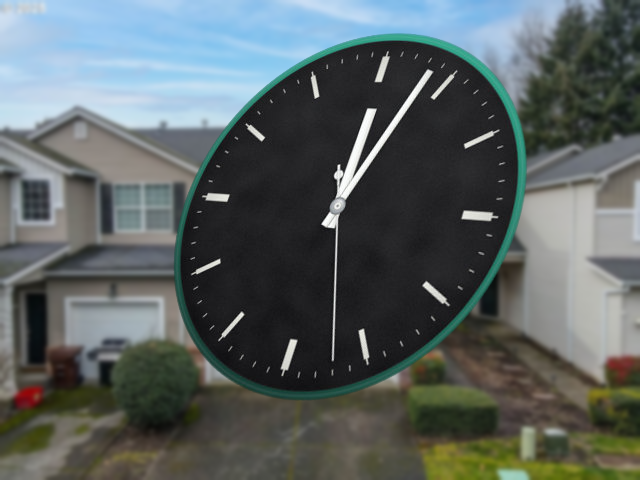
12:03:27
